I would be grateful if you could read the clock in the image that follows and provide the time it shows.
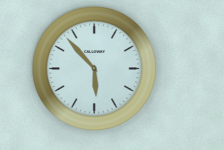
5:53
